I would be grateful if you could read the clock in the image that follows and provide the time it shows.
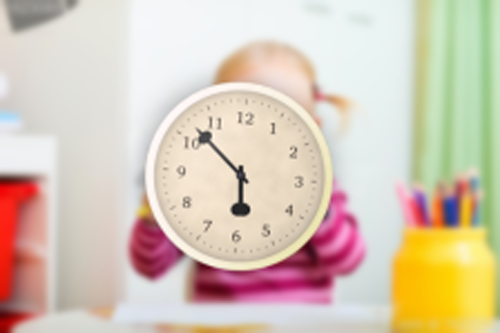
5:52
